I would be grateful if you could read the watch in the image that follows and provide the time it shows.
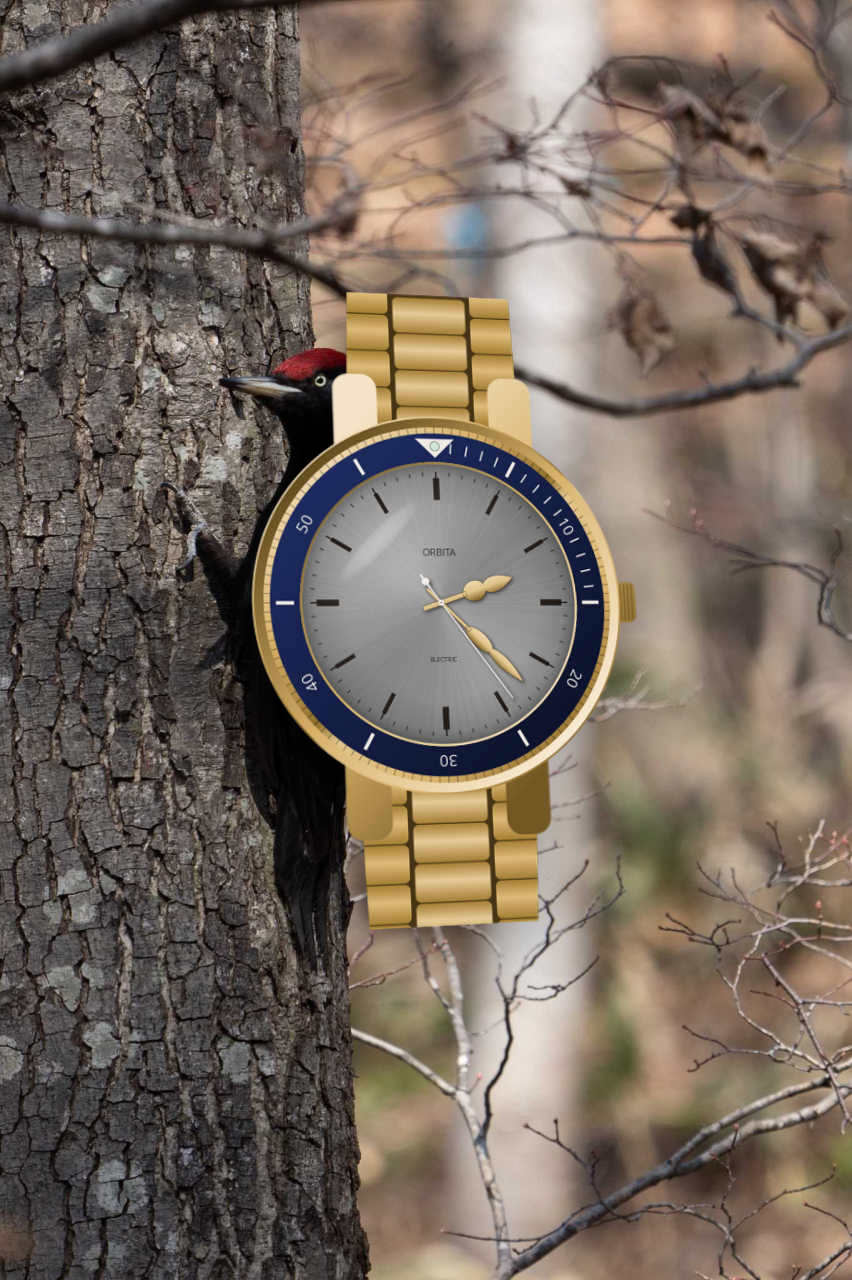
2:22:24
